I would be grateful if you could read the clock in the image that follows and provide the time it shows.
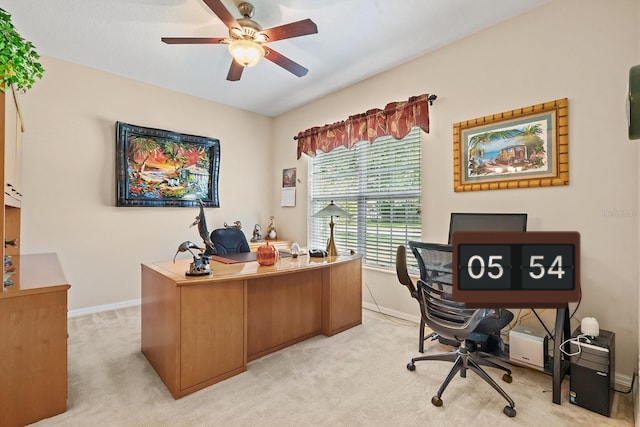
5:54
